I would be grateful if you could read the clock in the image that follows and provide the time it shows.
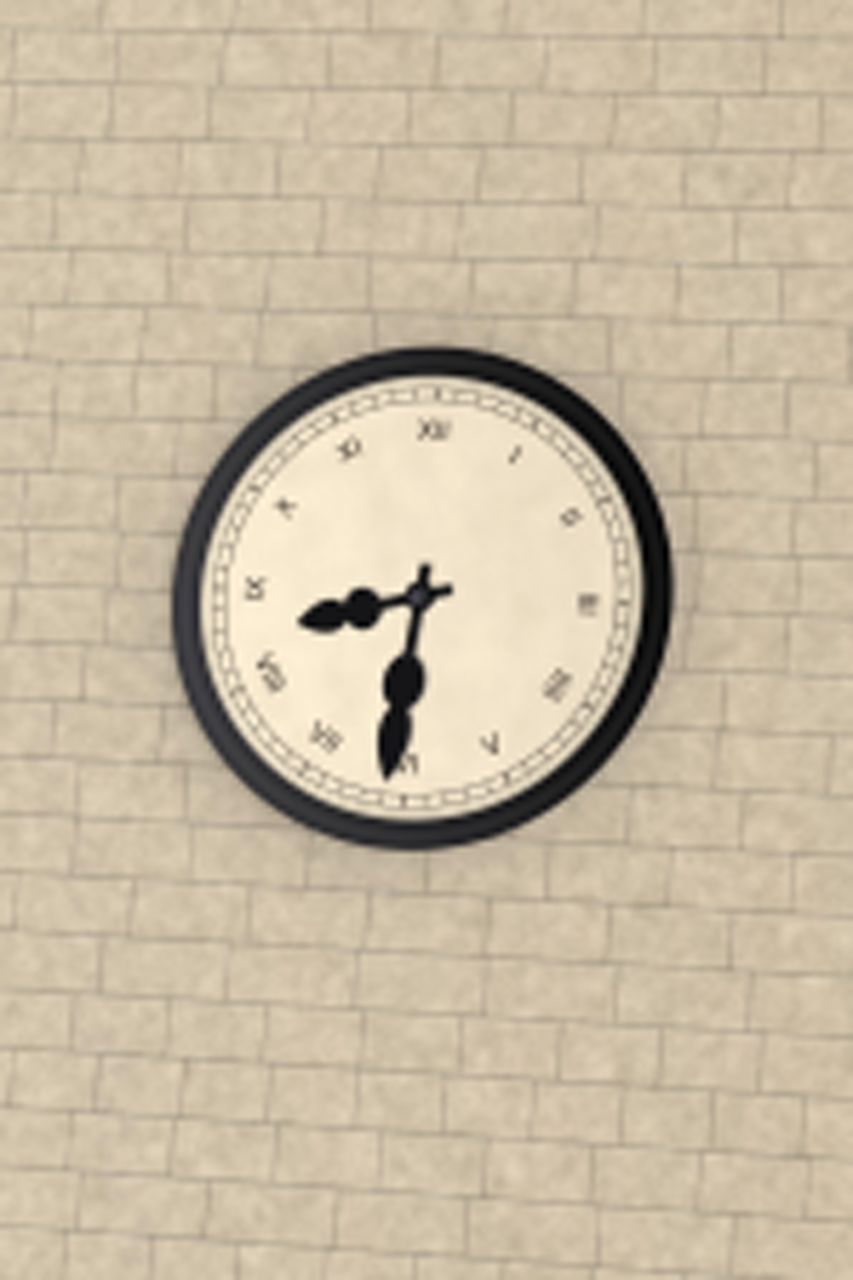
8:31
